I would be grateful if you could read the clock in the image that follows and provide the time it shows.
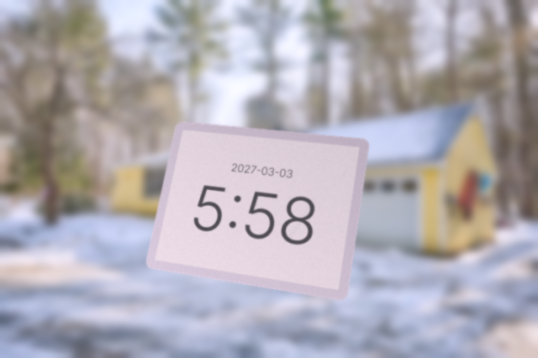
5:58
